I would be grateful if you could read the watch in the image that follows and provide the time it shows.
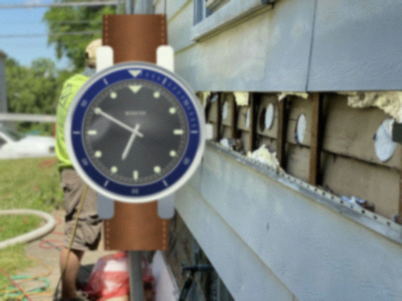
6:50
